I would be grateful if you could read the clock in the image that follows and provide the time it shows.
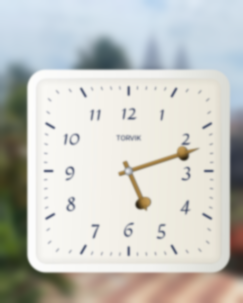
5:12
